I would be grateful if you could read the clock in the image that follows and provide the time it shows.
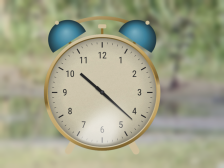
10:22
